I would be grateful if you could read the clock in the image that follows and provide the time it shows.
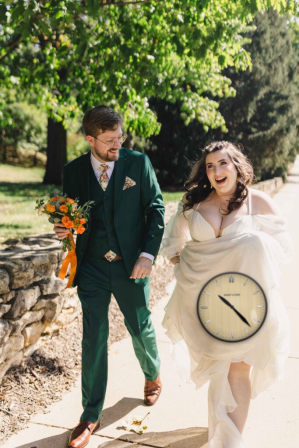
10:23
